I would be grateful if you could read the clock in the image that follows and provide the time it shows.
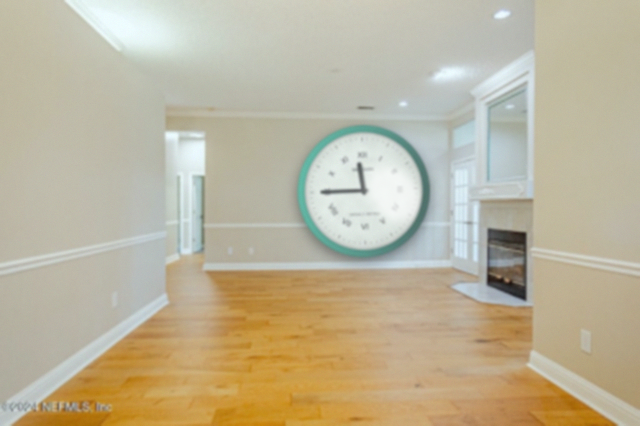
11:45
